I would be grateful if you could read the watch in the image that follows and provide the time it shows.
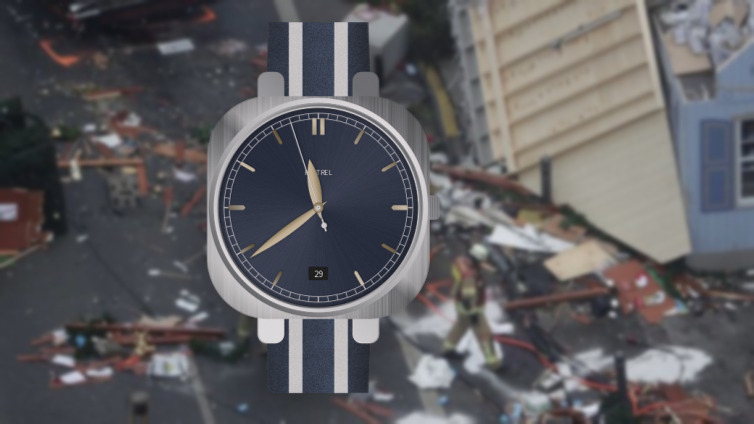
11:38:57
